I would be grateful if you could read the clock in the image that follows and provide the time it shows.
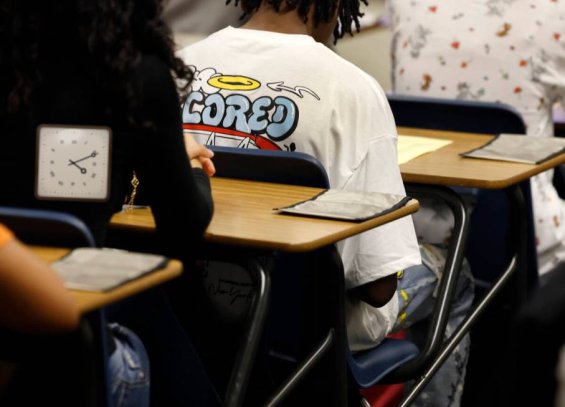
4:11
